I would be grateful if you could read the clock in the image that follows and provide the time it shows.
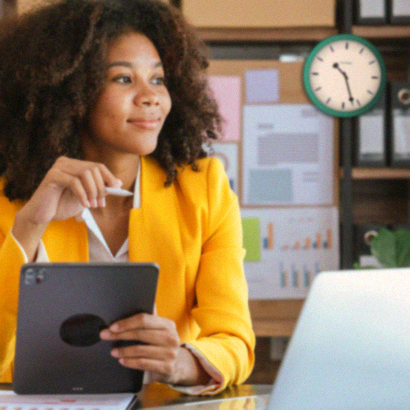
10:27
